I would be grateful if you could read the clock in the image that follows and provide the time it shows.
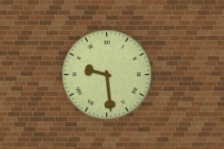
9:29
